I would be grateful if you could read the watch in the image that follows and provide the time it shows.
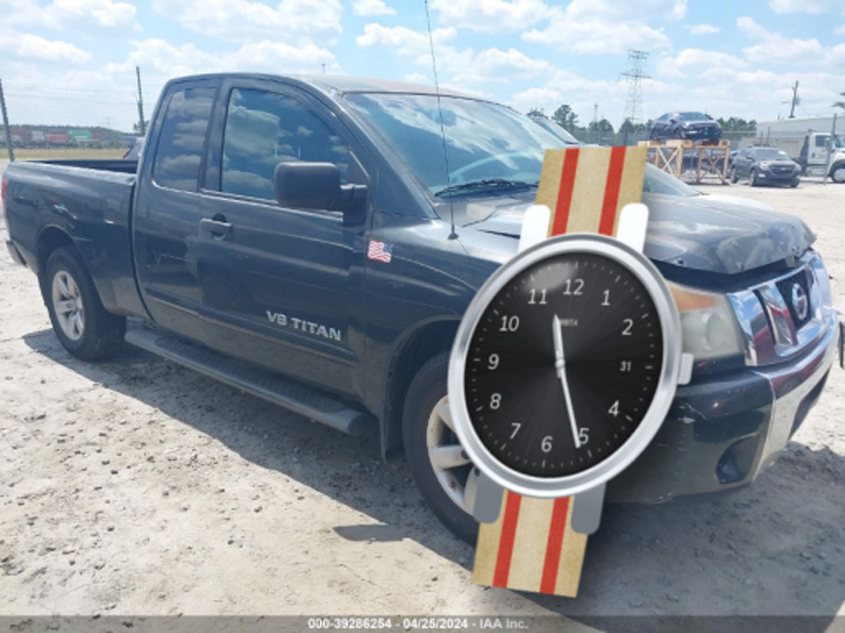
11:26
